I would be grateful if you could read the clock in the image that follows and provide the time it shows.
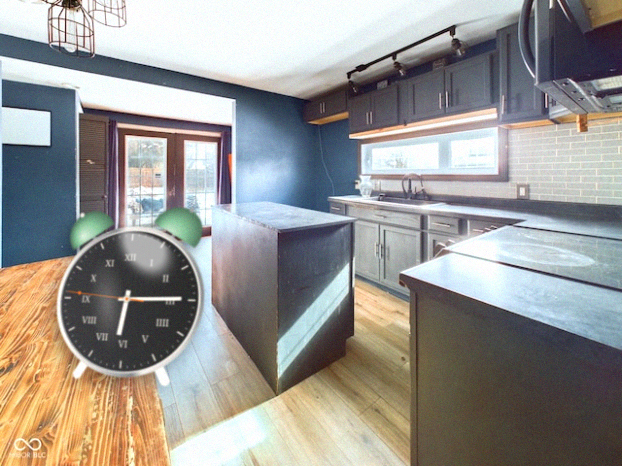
6:14:46
